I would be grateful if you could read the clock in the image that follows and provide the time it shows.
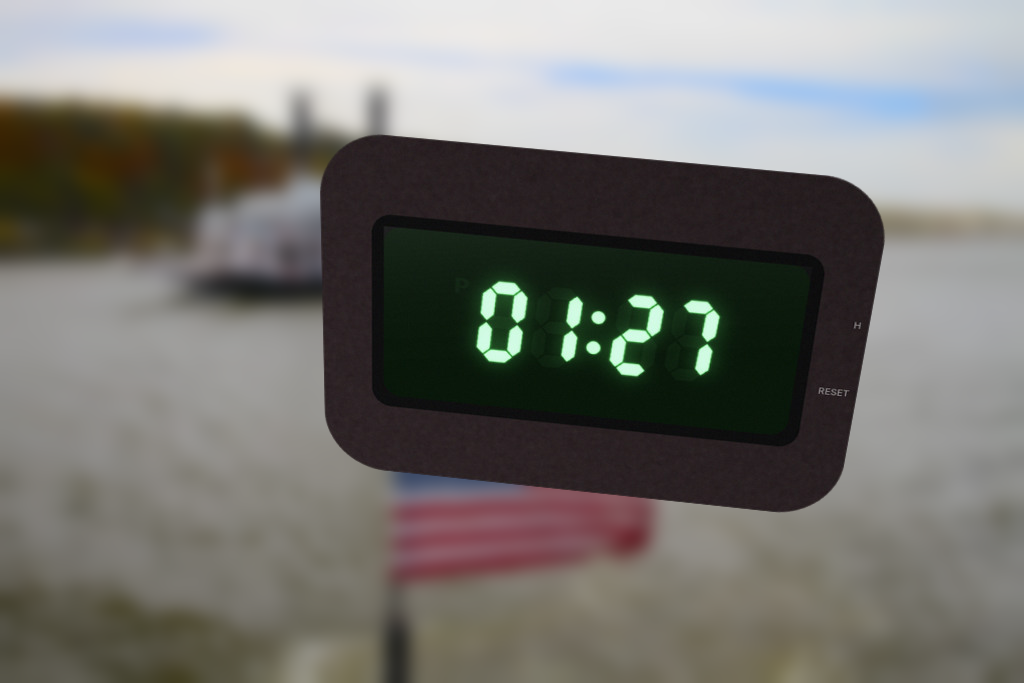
1:27
